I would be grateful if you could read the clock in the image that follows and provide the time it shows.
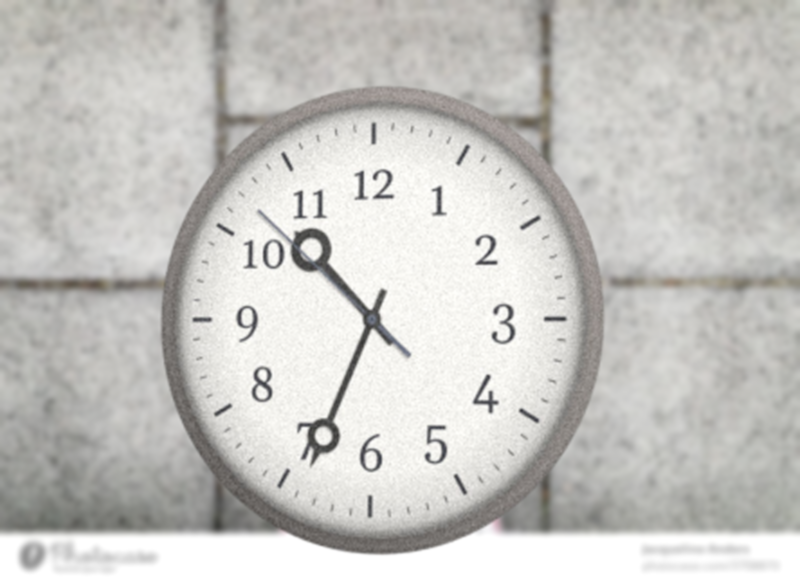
10:33:52
